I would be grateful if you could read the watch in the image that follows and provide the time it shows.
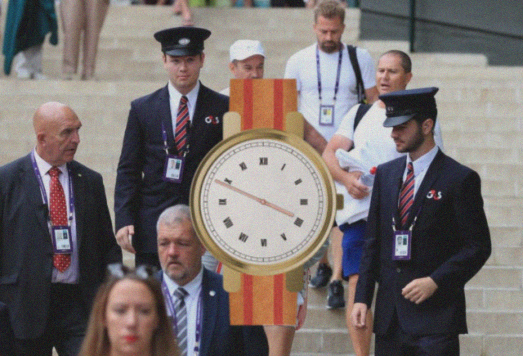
3:49
